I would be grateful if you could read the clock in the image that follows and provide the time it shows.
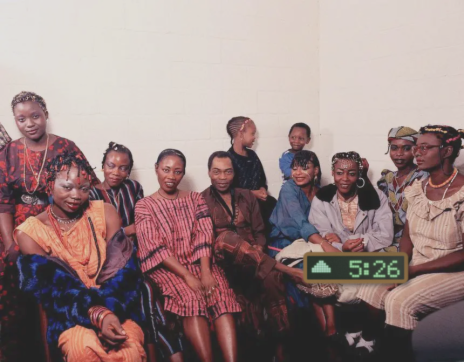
5:26
